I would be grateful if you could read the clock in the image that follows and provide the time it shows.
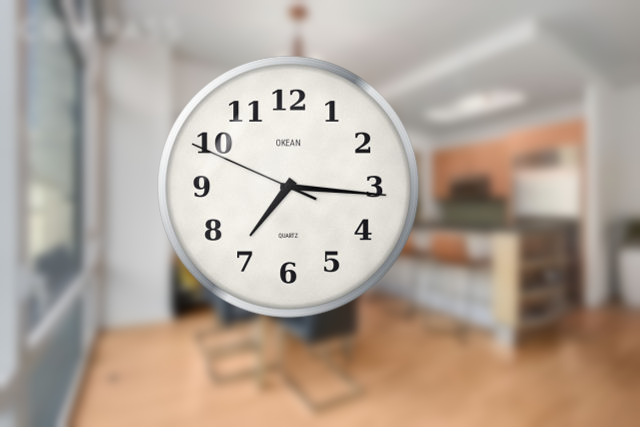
7:15:49
